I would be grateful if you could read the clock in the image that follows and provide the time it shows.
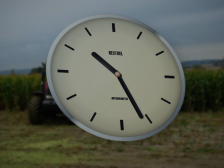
10:26
